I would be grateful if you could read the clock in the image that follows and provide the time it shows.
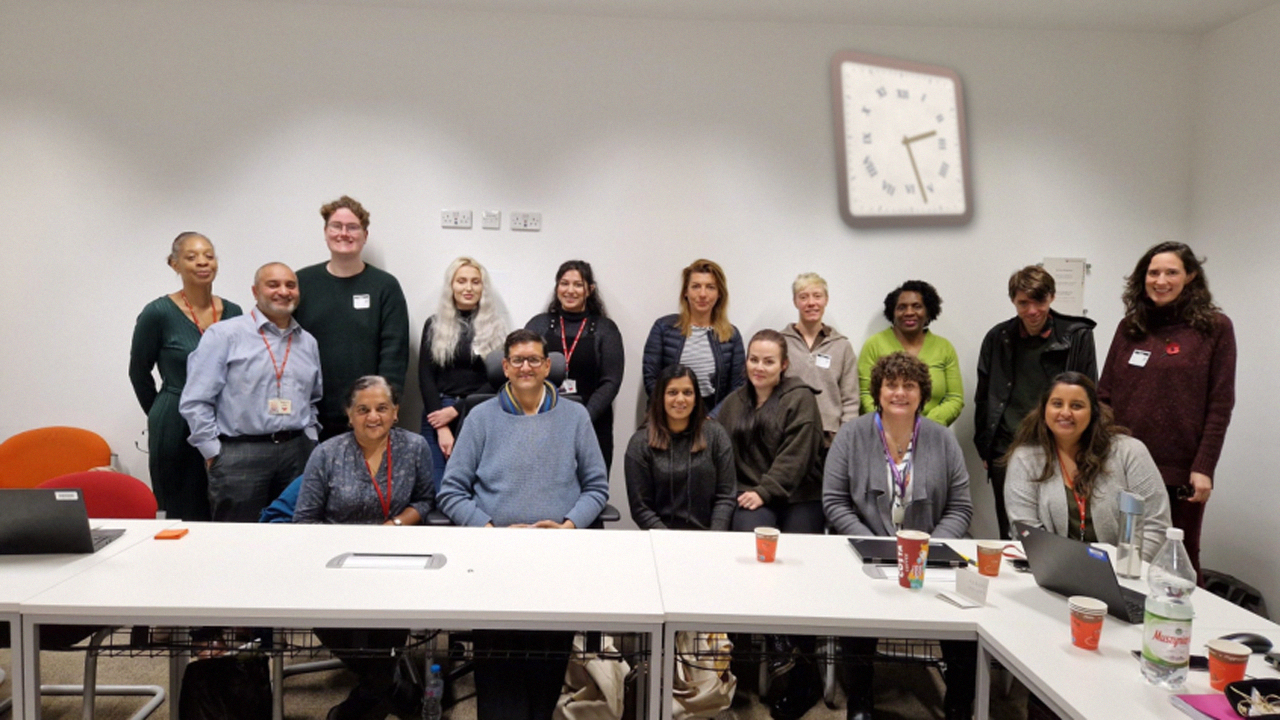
2:27
